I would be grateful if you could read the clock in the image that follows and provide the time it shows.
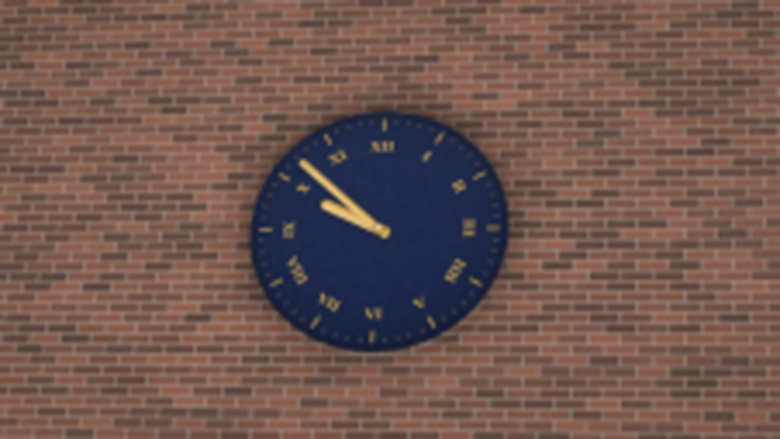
9:52
